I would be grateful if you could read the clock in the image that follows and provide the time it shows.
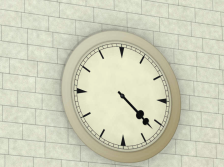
4:22
